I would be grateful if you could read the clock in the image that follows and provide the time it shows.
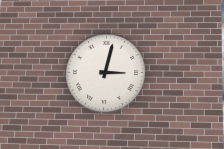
3:02
